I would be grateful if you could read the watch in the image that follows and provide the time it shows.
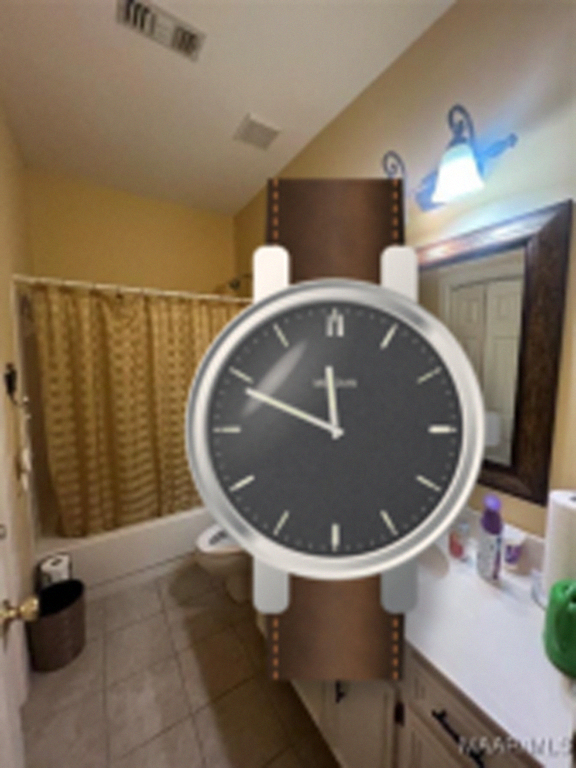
11:49
